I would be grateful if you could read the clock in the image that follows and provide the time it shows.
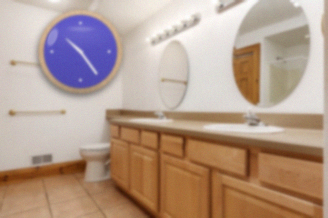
10:24
